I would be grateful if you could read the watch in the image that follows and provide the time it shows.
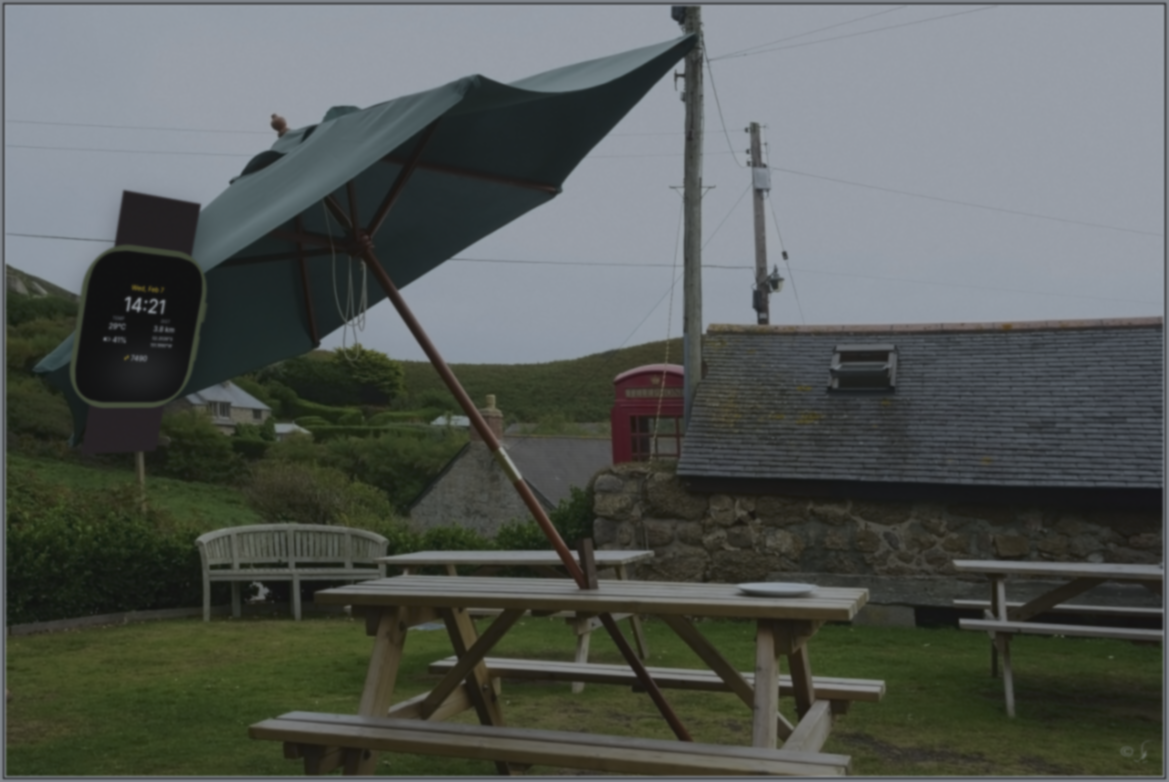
14:21
